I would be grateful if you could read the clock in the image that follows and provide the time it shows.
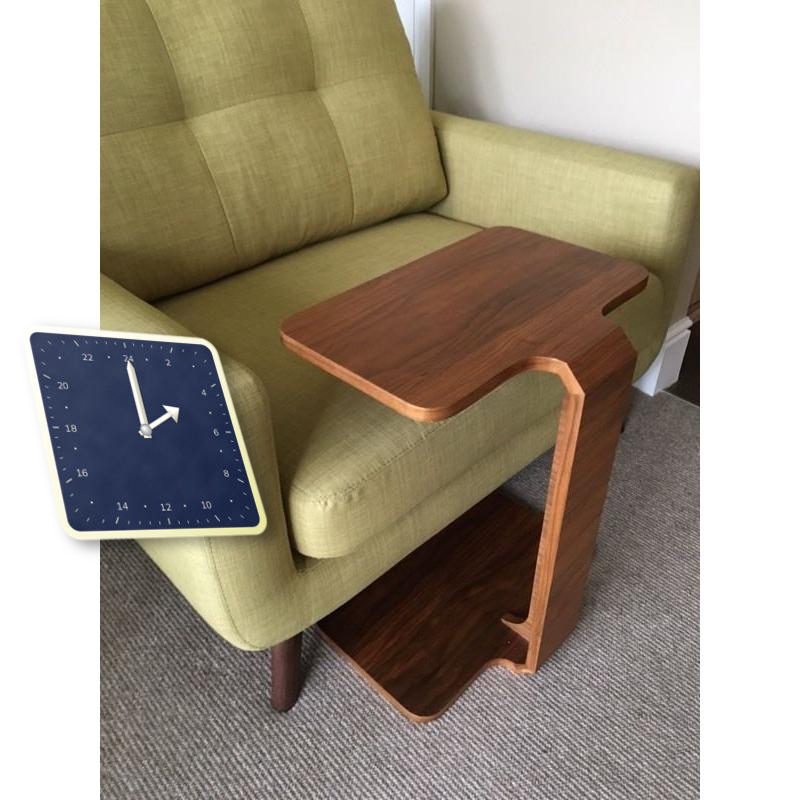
4:00
